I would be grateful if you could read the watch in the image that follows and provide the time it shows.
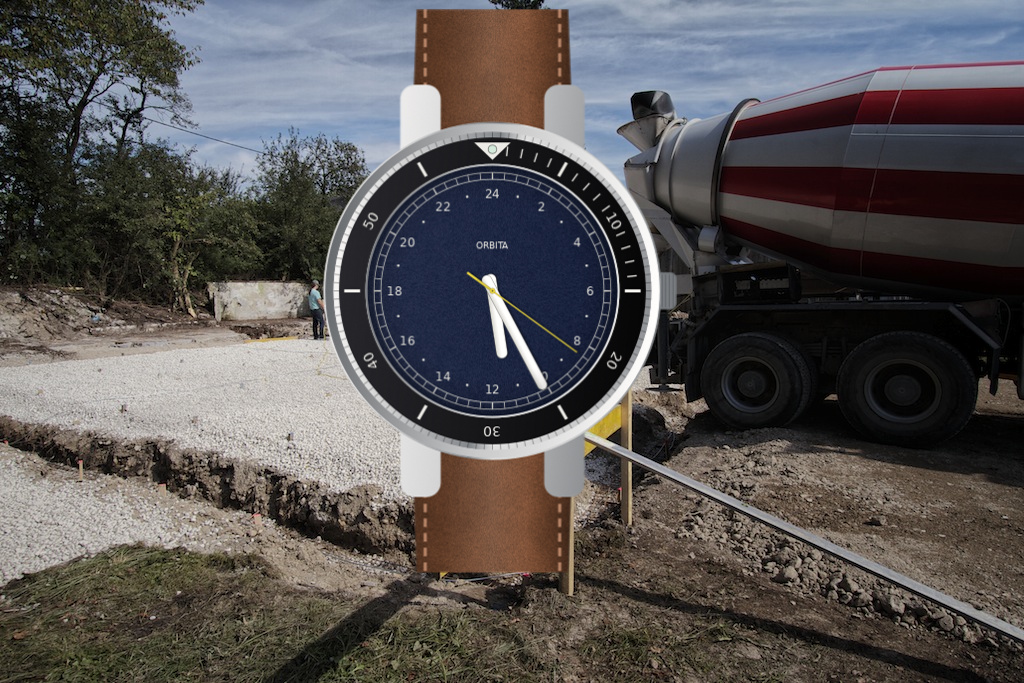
11:25:21
